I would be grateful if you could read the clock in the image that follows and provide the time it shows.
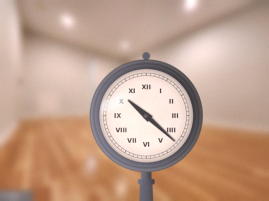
10:22
